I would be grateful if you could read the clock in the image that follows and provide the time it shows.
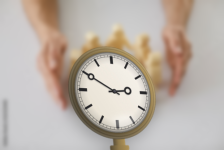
2:50
